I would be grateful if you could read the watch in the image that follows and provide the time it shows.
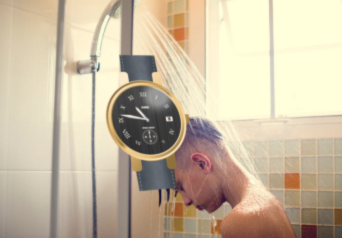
10:47
